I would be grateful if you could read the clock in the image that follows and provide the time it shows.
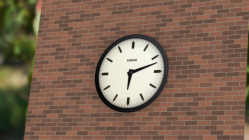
6:12
